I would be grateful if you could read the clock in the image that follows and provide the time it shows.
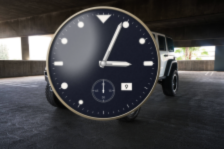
3:04
